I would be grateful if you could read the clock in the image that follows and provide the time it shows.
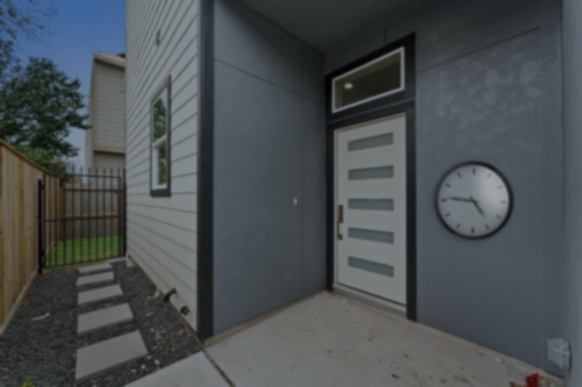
4:46
